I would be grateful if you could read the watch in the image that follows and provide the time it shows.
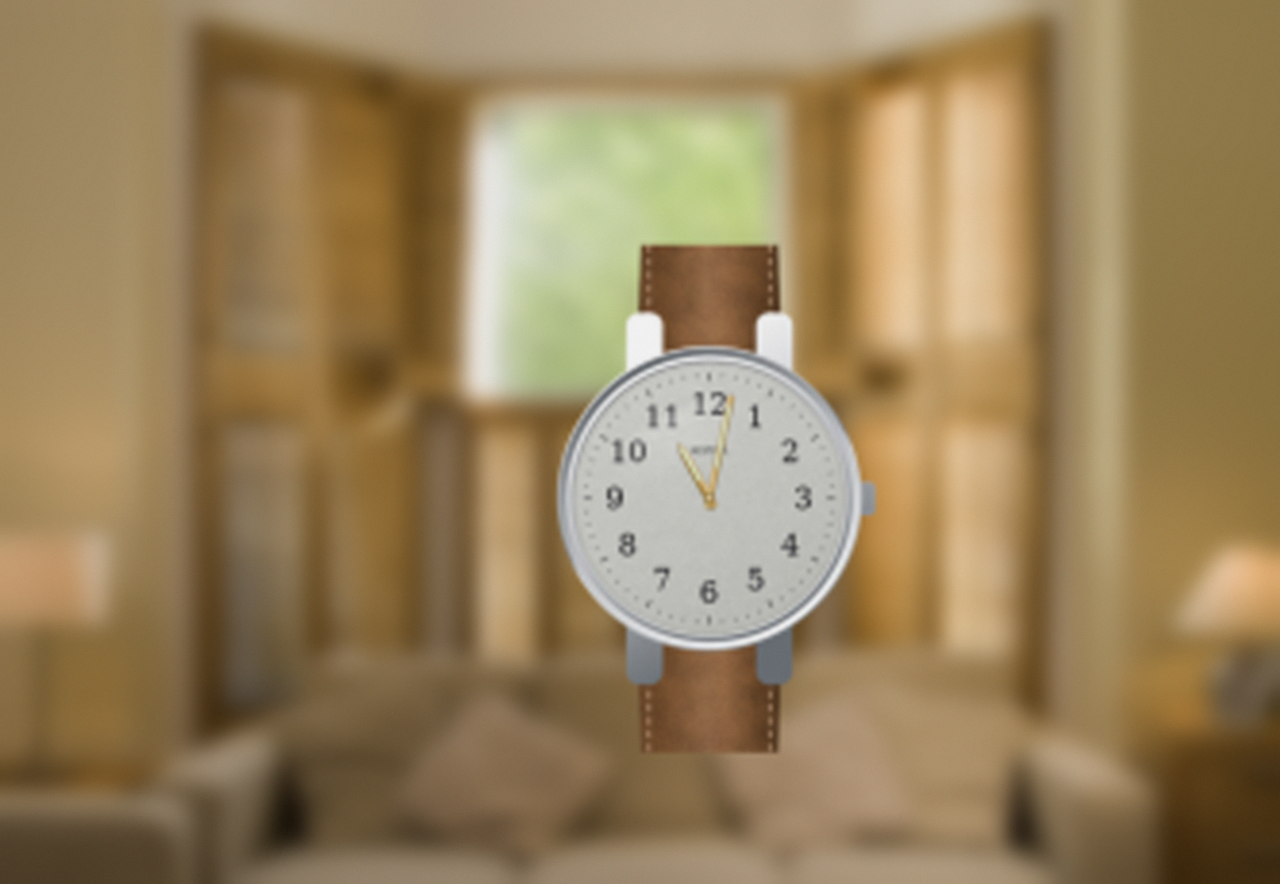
11:02
